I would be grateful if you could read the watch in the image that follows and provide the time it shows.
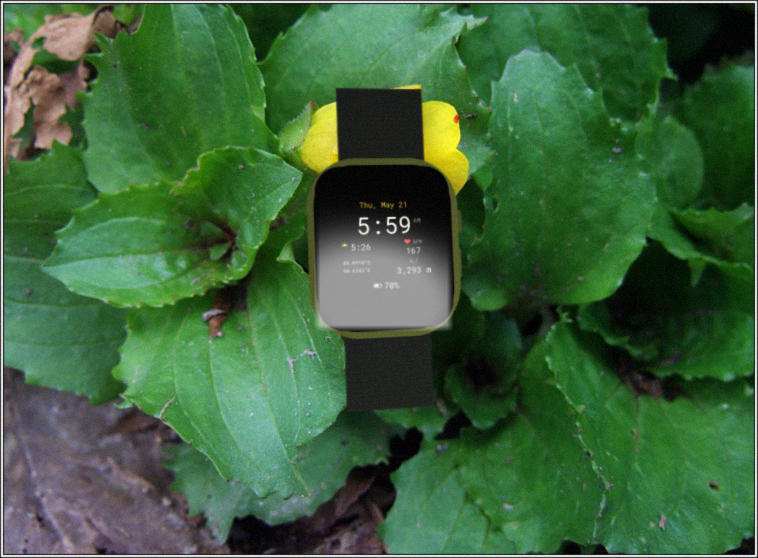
5:59
